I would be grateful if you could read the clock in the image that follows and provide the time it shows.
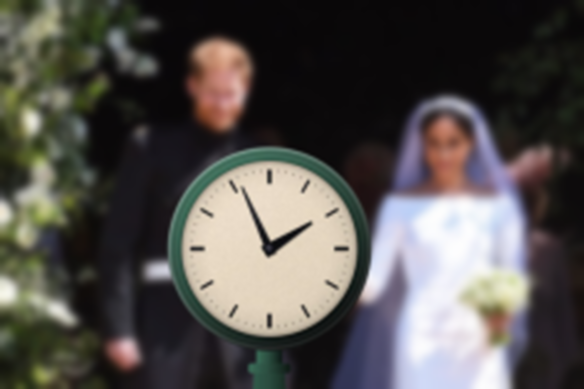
1:56
